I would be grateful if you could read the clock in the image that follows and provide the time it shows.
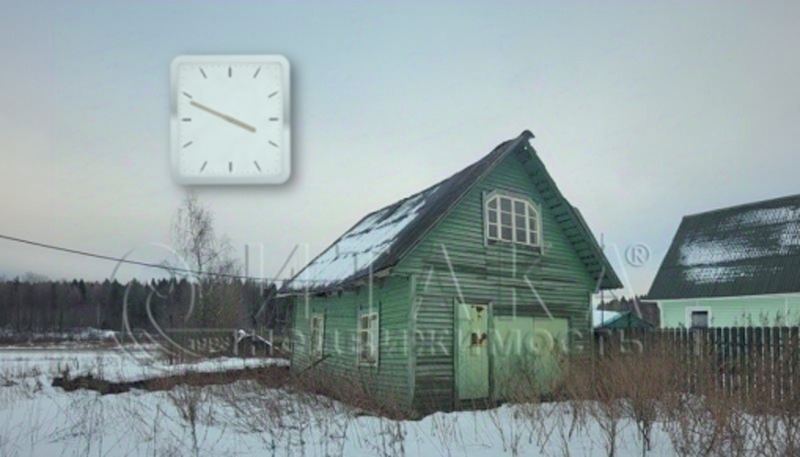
3:49
